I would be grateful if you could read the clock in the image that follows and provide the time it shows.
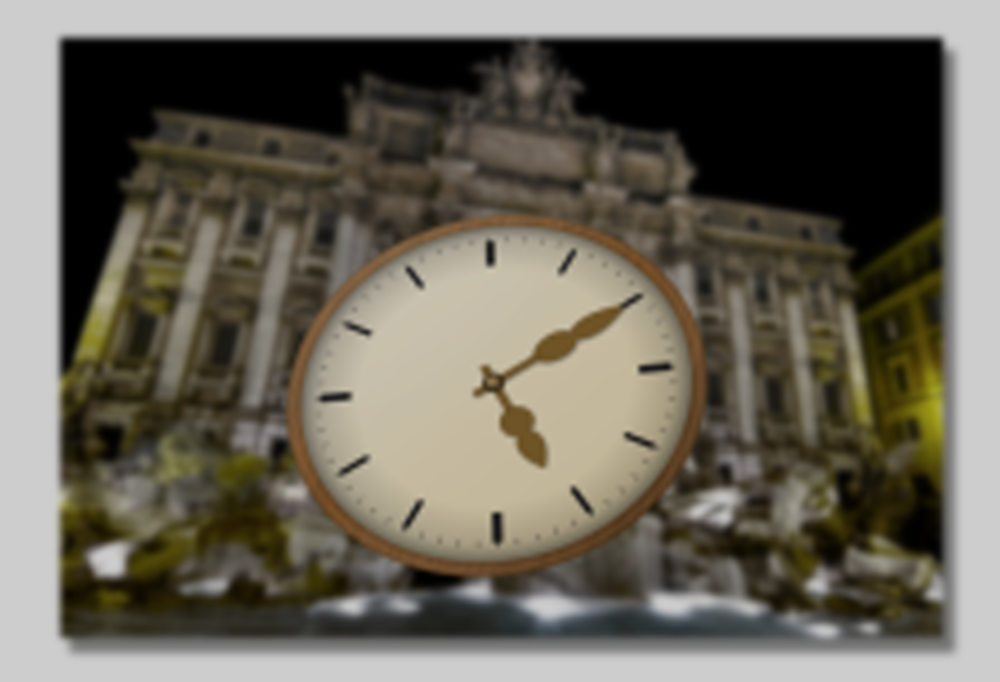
5:10
